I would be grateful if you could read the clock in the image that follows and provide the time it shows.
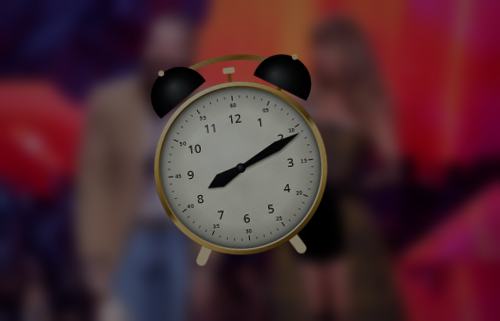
8:11
